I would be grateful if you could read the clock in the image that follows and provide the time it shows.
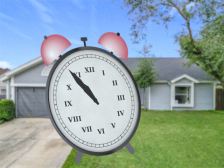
10:54
